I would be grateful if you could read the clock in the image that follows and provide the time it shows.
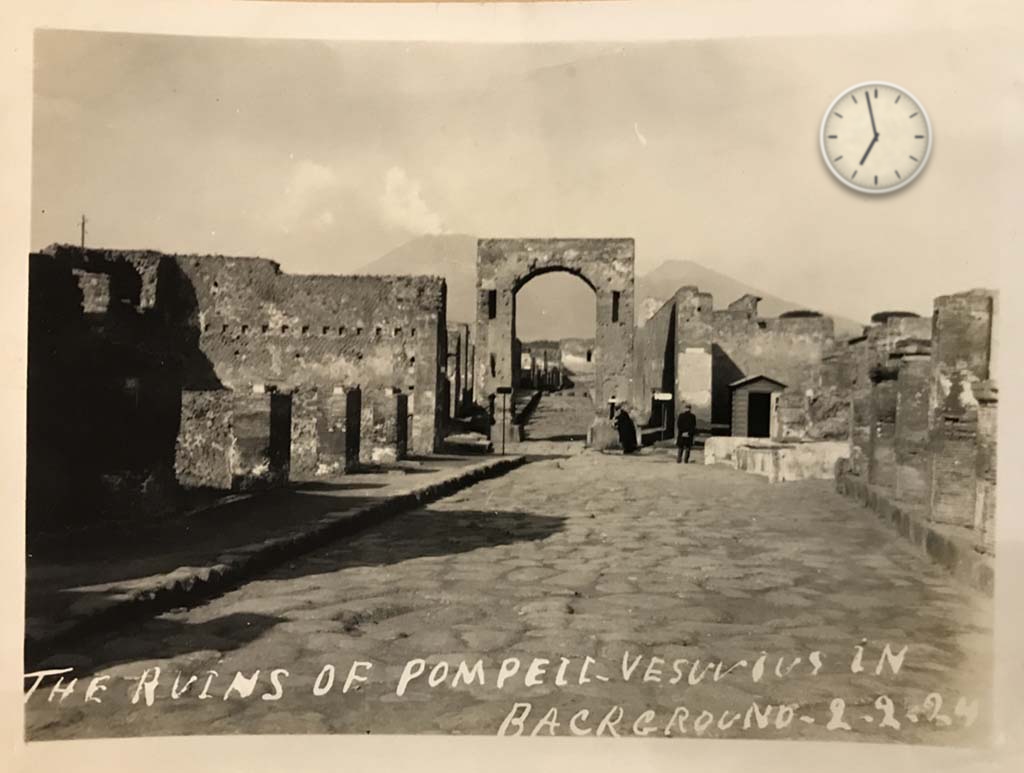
6:58
